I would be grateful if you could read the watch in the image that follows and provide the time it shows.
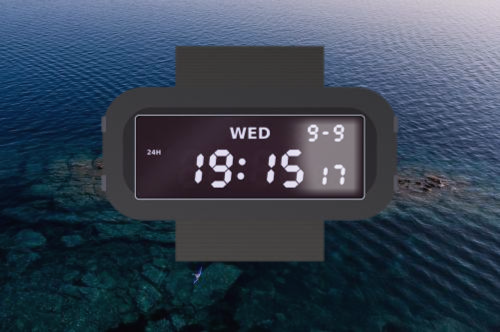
19:15:17
